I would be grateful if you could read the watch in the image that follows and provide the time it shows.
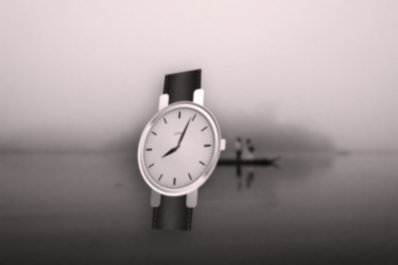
8:04
